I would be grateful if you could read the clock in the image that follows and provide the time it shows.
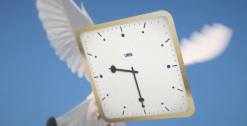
9:30
